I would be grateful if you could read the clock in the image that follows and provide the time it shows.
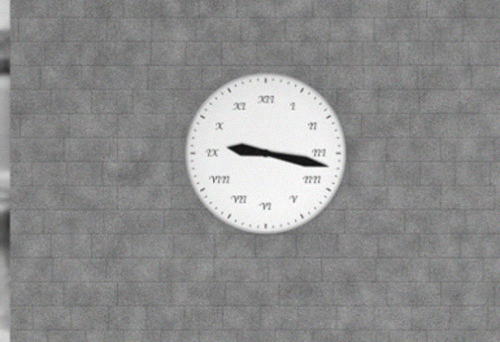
9:17
